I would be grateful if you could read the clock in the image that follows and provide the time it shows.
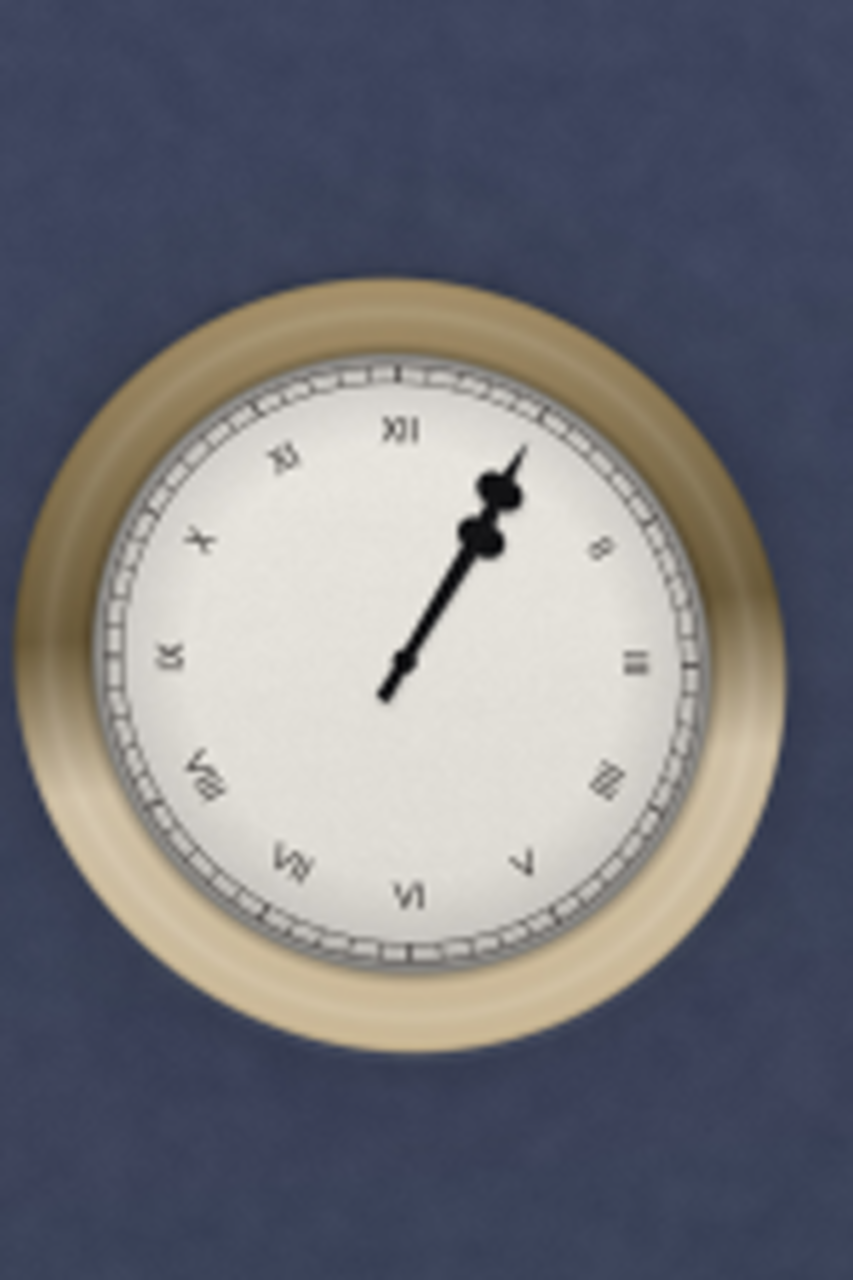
1:05
